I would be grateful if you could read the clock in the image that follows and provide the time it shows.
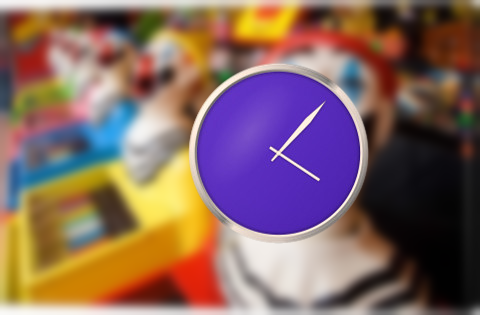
4:07
